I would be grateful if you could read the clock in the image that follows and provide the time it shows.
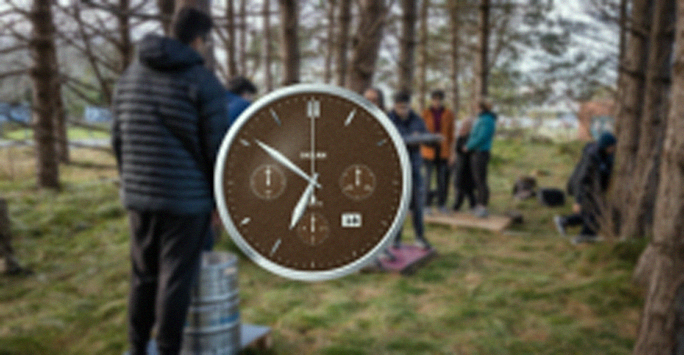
6:51
